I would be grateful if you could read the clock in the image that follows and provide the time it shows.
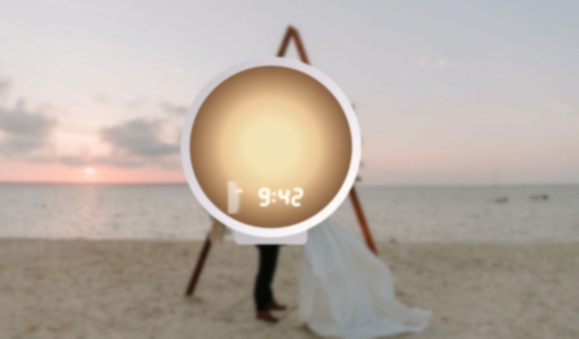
9:42
